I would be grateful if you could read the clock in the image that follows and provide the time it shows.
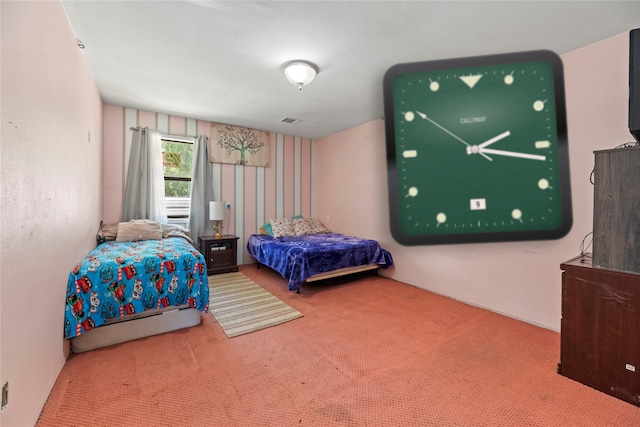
2:16:51
